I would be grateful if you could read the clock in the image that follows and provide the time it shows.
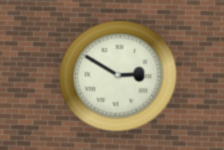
2:50
